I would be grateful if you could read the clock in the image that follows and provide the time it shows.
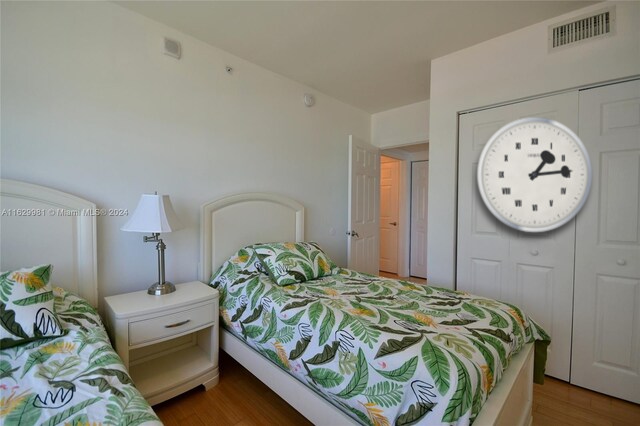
1:14
